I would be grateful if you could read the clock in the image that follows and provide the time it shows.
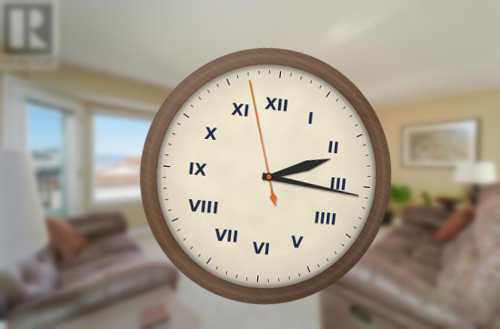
2:15:57
